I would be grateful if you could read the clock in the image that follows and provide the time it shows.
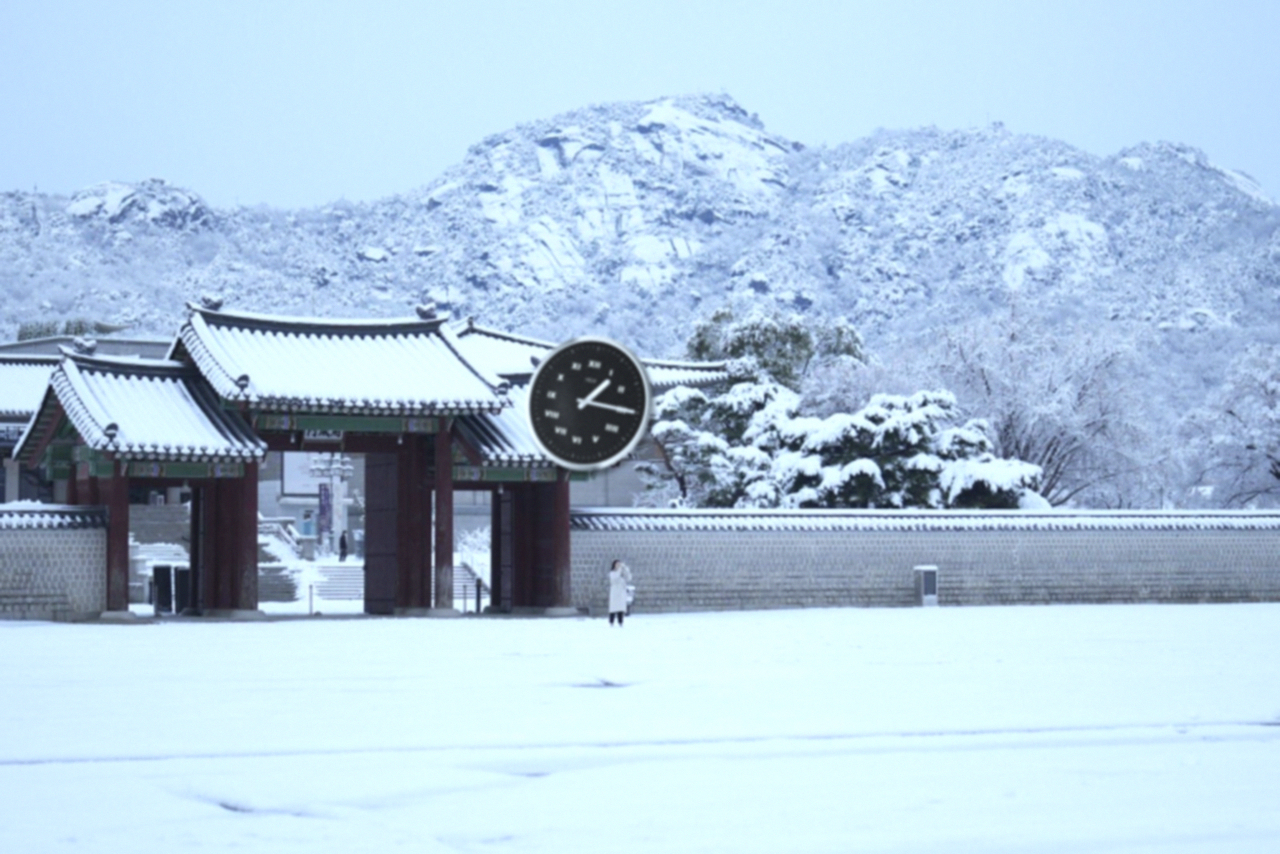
1:15
